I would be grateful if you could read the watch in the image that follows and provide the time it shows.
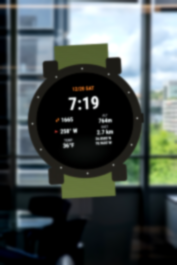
7:19
